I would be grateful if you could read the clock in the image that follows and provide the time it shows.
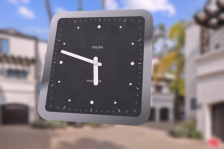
5:48
